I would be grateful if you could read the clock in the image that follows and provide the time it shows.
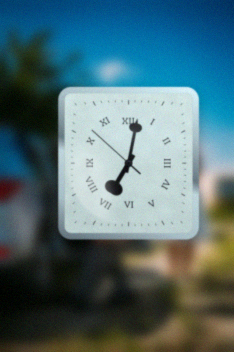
7:01:52
